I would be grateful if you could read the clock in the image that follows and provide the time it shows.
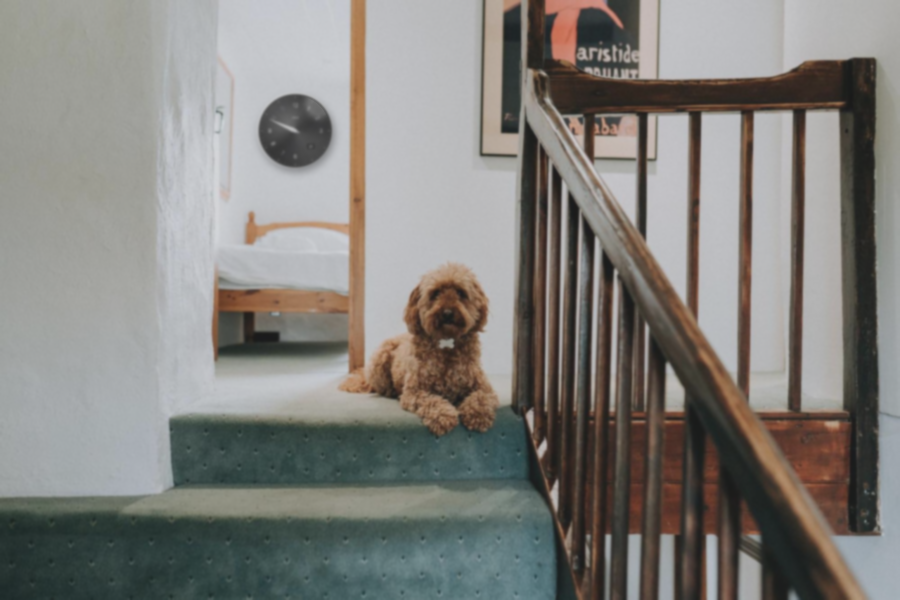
9:49
